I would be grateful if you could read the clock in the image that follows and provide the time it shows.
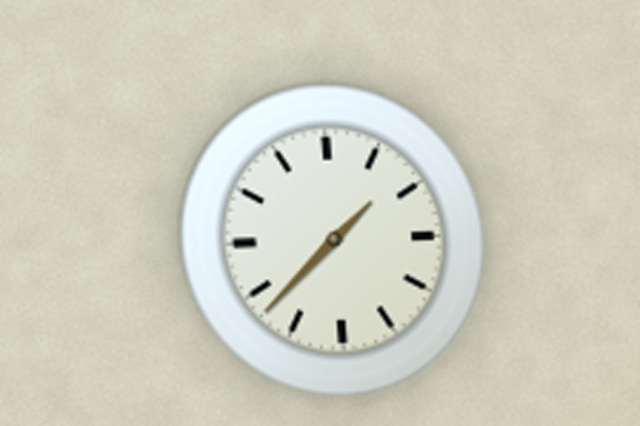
1:38
